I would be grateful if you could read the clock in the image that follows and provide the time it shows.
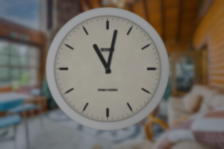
11:02
